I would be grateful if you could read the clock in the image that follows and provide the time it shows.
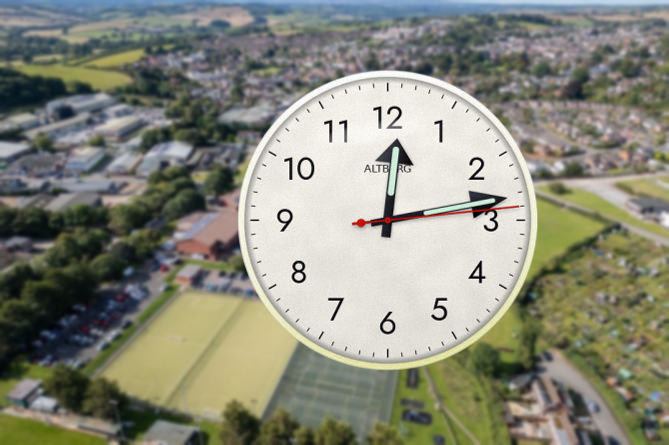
12:13:14
